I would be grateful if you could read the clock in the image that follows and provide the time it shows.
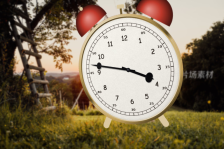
3:47
